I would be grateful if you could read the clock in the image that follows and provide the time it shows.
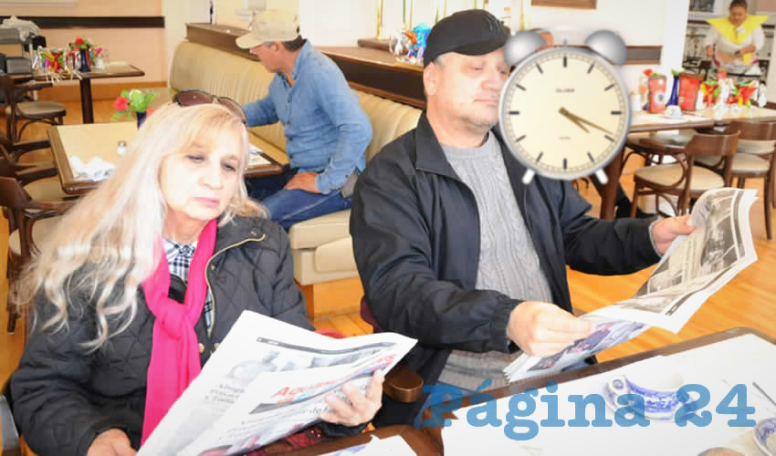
4:19
